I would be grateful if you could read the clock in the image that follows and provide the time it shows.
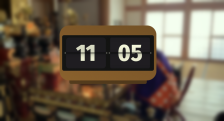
11:05
